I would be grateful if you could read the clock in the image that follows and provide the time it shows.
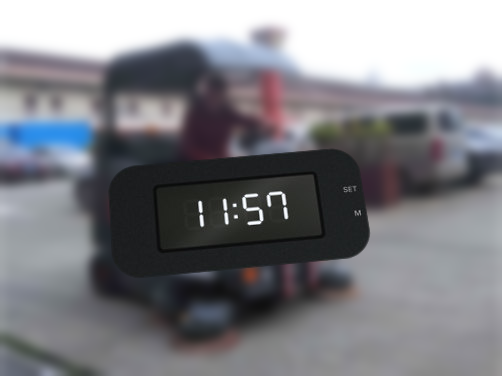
11:57
